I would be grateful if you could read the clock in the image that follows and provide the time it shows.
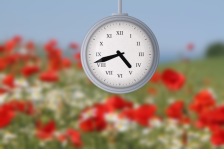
4:42
